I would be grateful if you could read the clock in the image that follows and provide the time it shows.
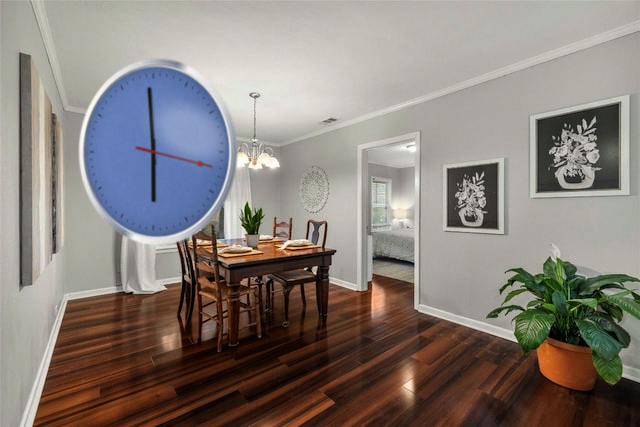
5:59:17
